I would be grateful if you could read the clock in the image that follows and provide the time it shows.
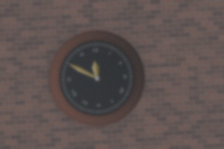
11:50
